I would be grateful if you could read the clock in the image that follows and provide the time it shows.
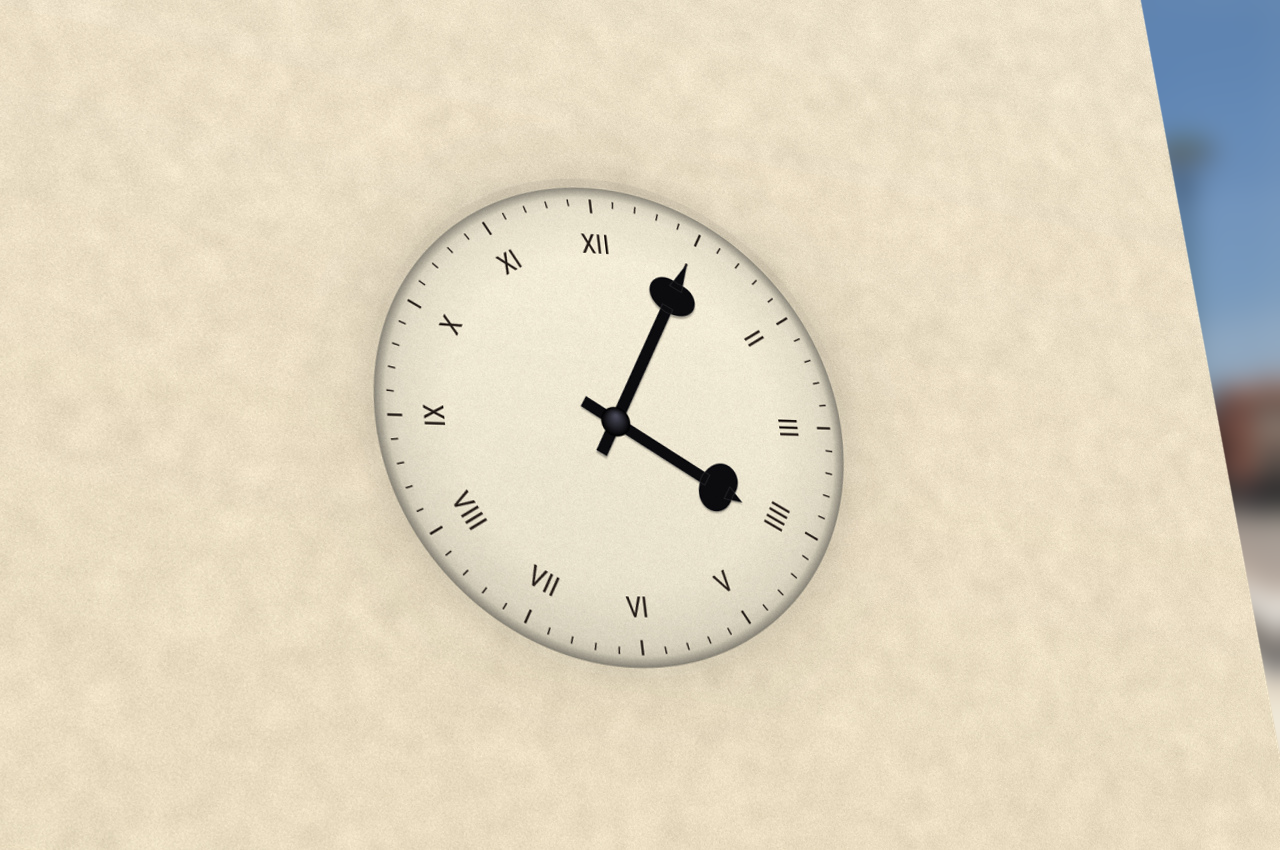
4:05
